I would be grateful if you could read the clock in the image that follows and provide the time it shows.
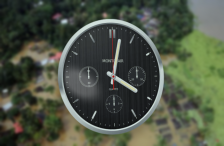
4:02
